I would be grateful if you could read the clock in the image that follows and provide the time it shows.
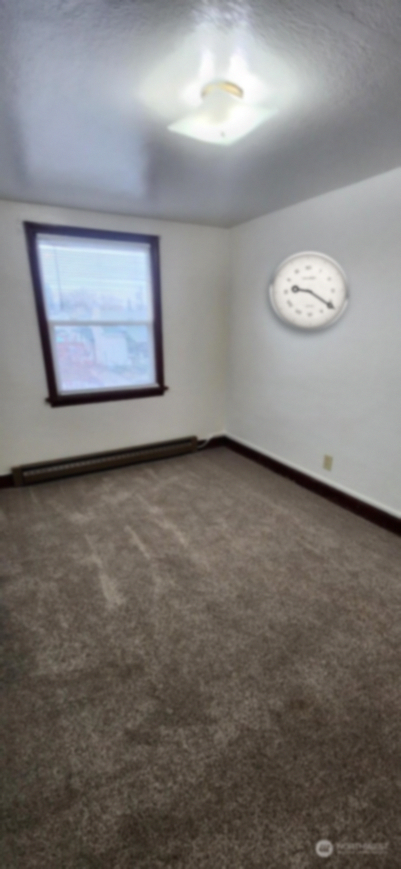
9:21
